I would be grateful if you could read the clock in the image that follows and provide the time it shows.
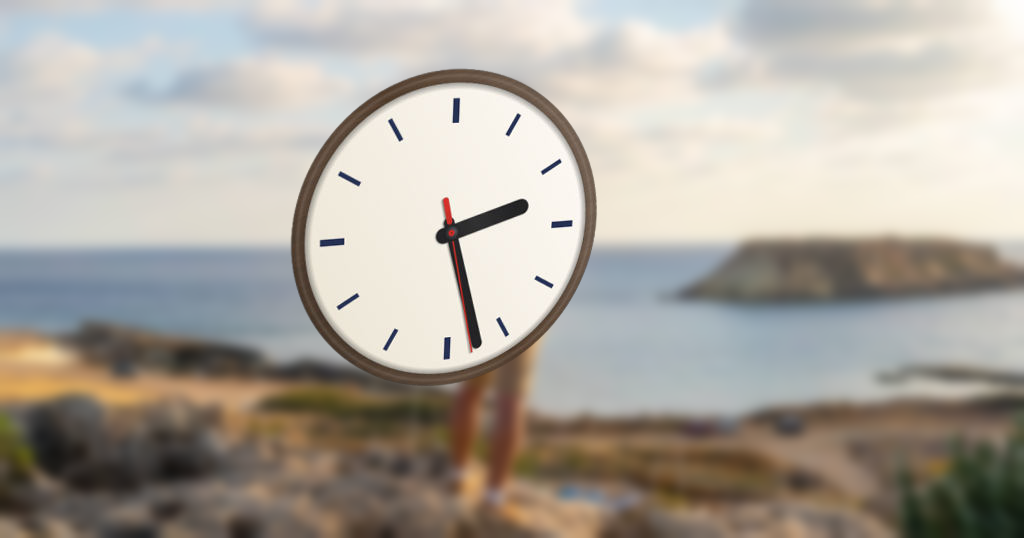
2:27:28
